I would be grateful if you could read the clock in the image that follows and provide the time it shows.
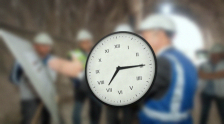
7:15
